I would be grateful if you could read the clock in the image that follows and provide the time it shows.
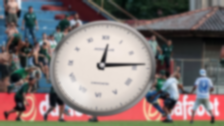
12:14
